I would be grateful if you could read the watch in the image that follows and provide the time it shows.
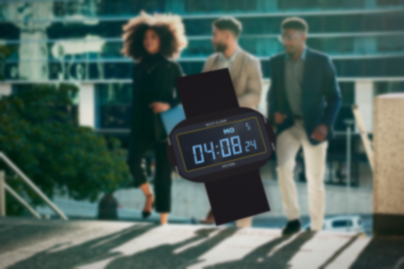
4:08
